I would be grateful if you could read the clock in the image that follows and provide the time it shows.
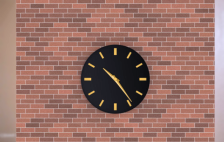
10:24
